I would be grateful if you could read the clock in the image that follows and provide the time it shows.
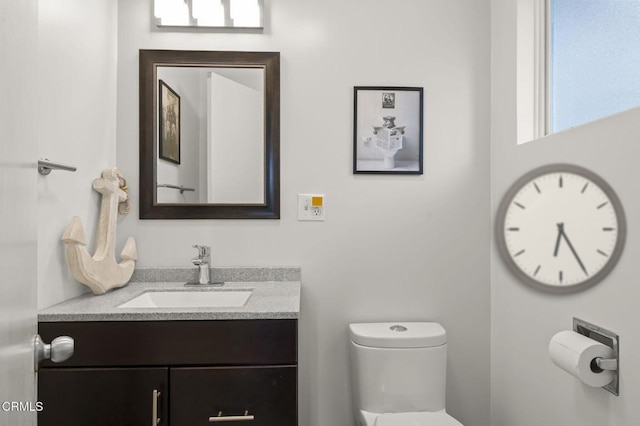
6:25
